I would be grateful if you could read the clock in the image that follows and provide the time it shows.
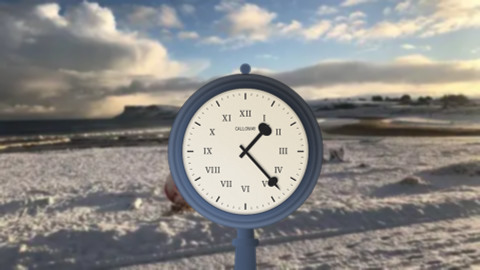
1:23
